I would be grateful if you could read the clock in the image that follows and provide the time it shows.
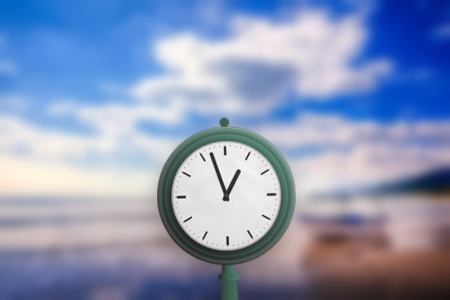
12:57
